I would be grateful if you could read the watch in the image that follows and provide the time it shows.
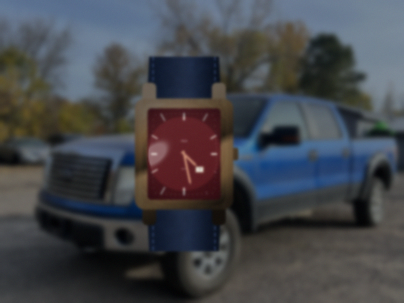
4:28
